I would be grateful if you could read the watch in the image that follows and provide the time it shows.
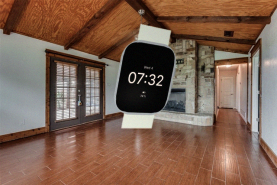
7:32
